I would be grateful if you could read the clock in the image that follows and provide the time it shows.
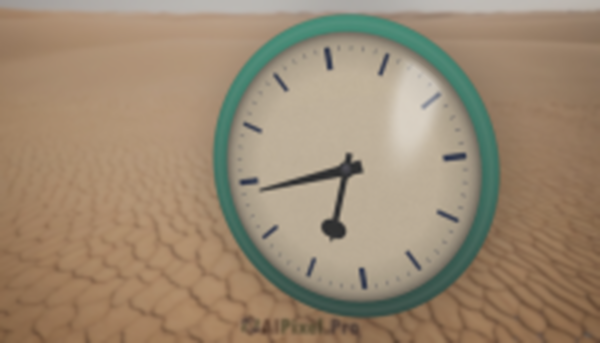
6:44
